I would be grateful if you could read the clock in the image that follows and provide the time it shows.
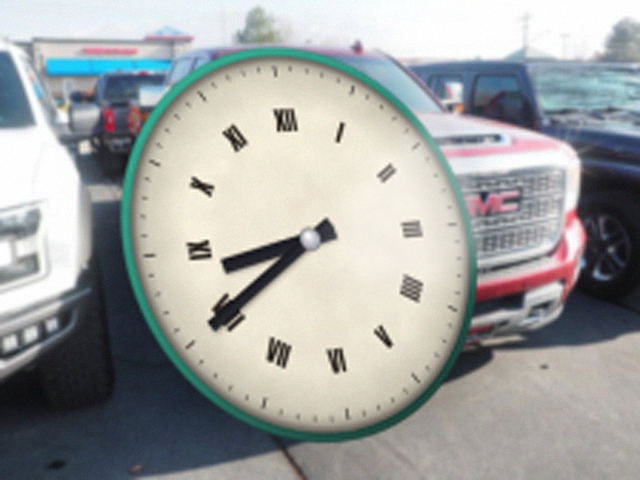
8:40
